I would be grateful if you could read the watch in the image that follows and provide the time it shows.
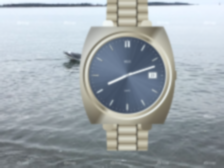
8:12
